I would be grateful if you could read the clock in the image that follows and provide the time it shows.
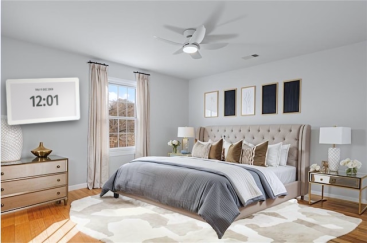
12:01
